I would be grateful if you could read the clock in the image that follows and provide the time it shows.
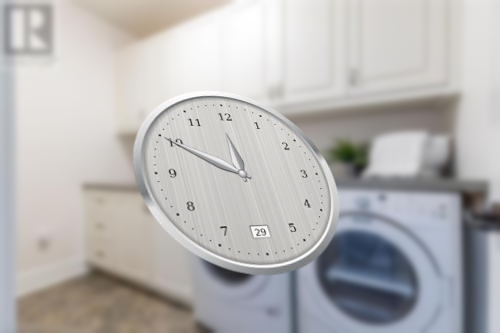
11:50
